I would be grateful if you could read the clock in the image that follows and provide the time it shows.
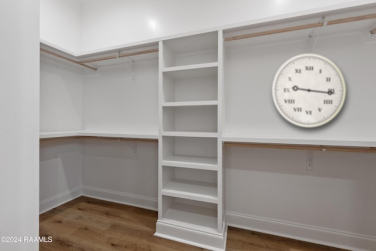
9:16
